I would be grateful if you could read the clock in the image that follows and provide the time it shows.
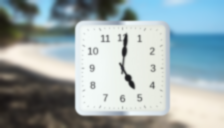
5:01
